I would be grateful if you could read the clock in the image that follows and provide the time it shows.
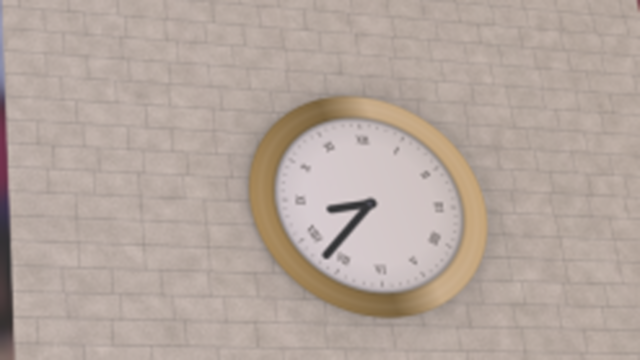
8:37
